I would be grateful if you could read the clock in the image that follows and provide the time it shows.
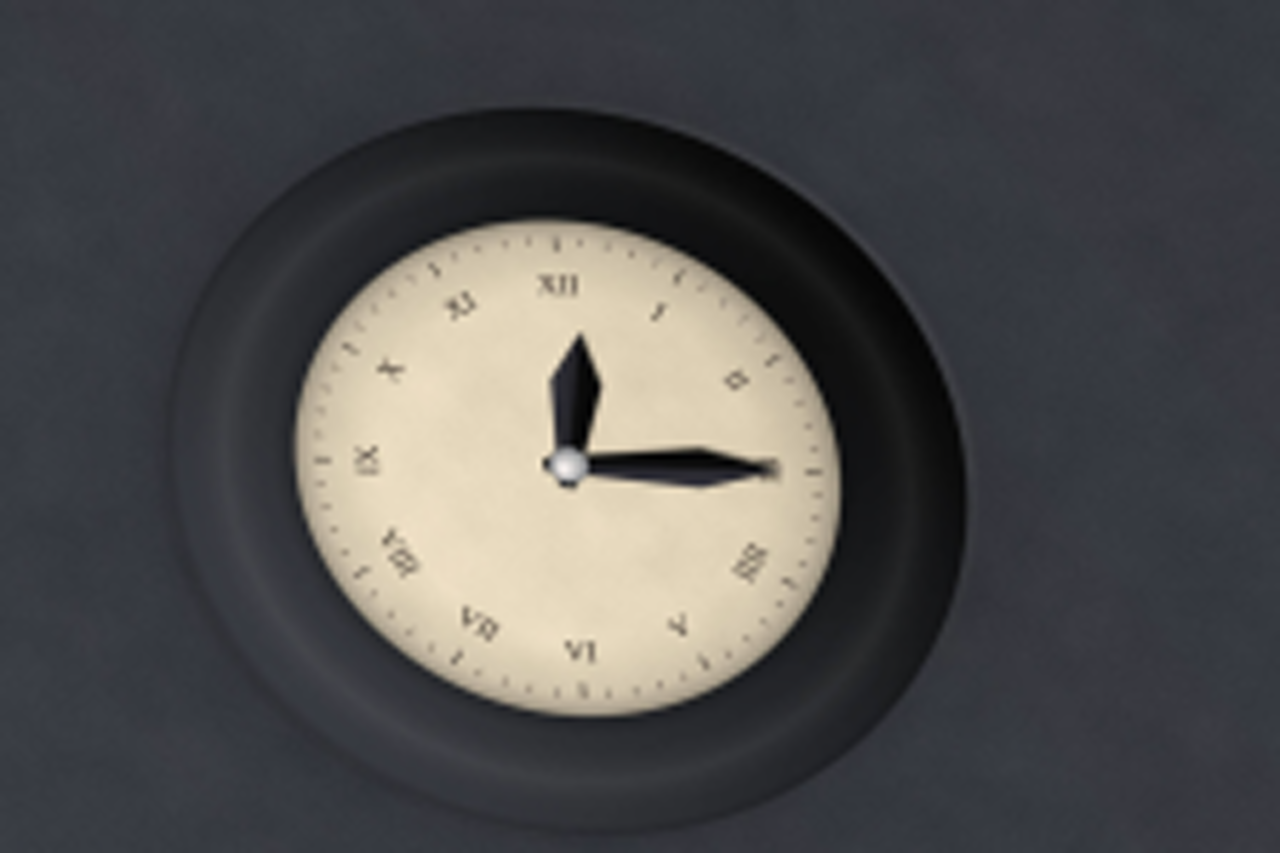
12:15
